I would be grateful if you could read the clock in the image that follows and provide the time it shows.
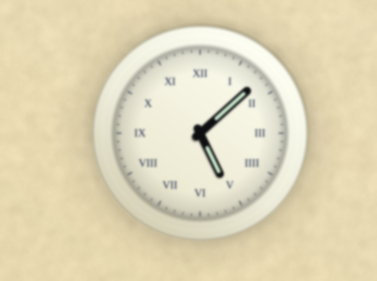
5:08
